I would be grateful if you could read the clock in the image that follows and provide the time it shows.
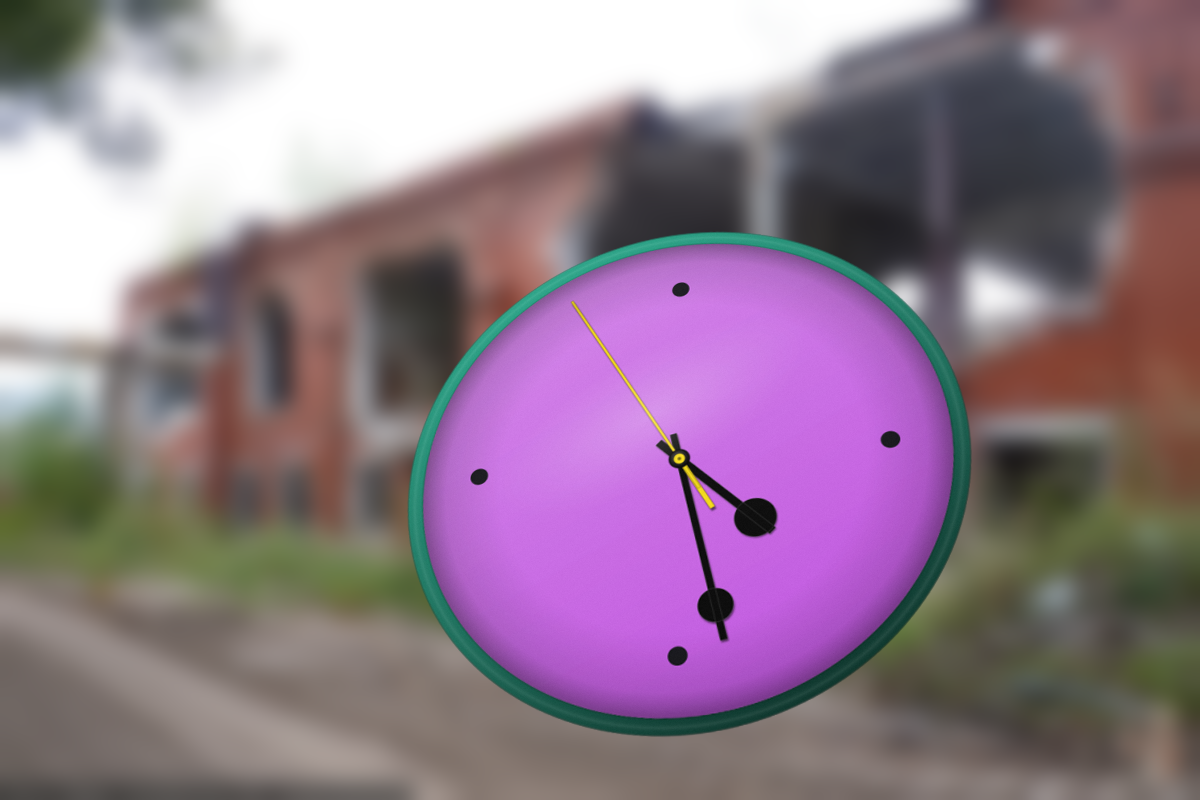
4:27:55
